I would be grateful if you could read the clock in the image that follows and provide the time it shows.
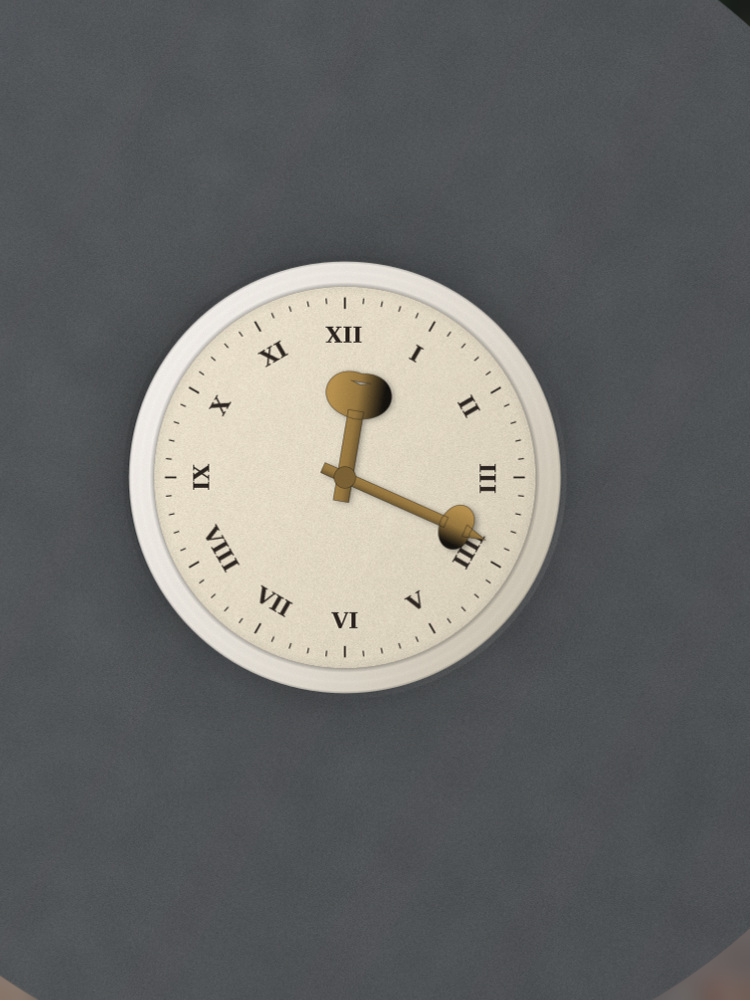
12:19
